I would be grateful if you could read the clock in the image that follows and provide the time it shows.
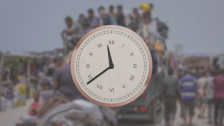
11:39
